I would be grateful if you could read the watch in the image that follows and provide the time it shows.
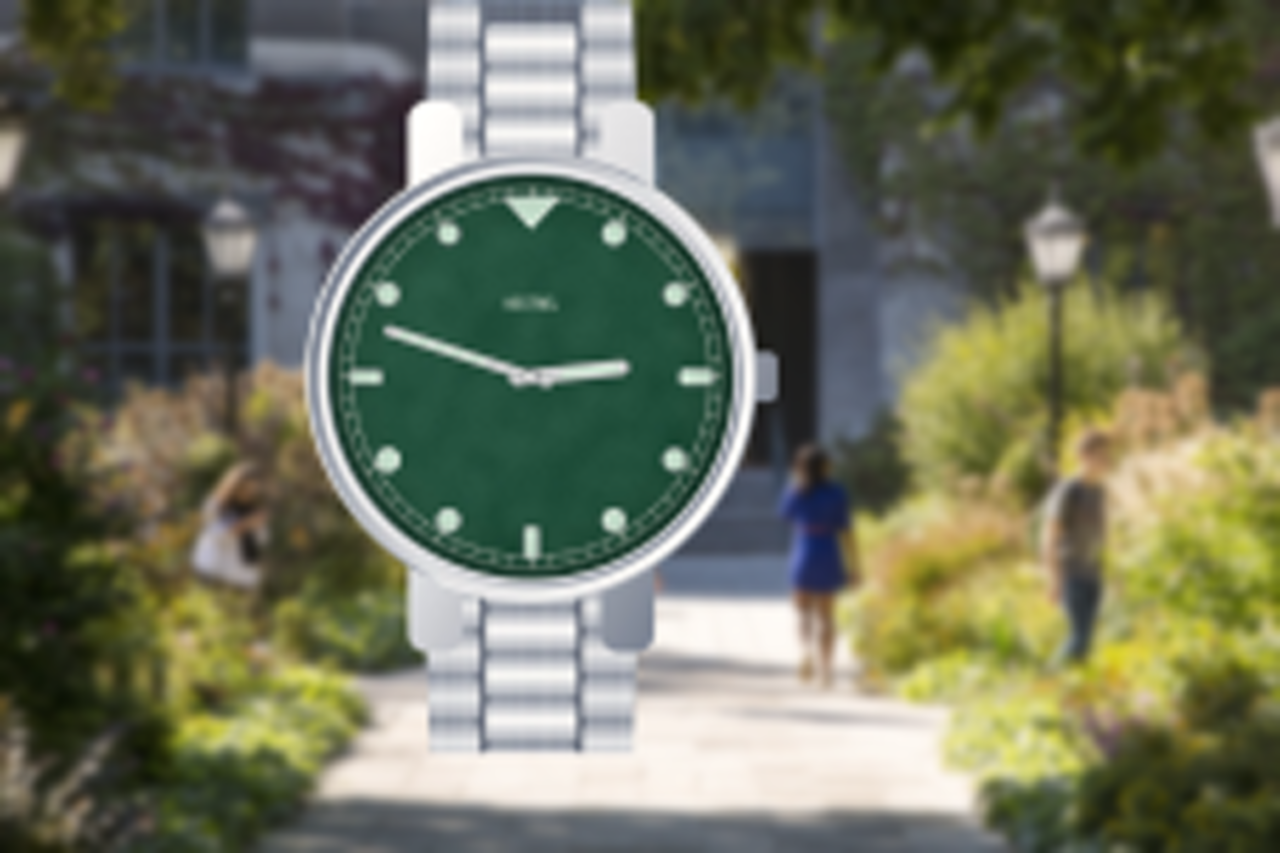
2:48
